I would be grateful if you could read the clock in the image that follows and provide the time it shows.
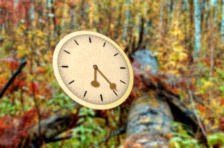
6:24
